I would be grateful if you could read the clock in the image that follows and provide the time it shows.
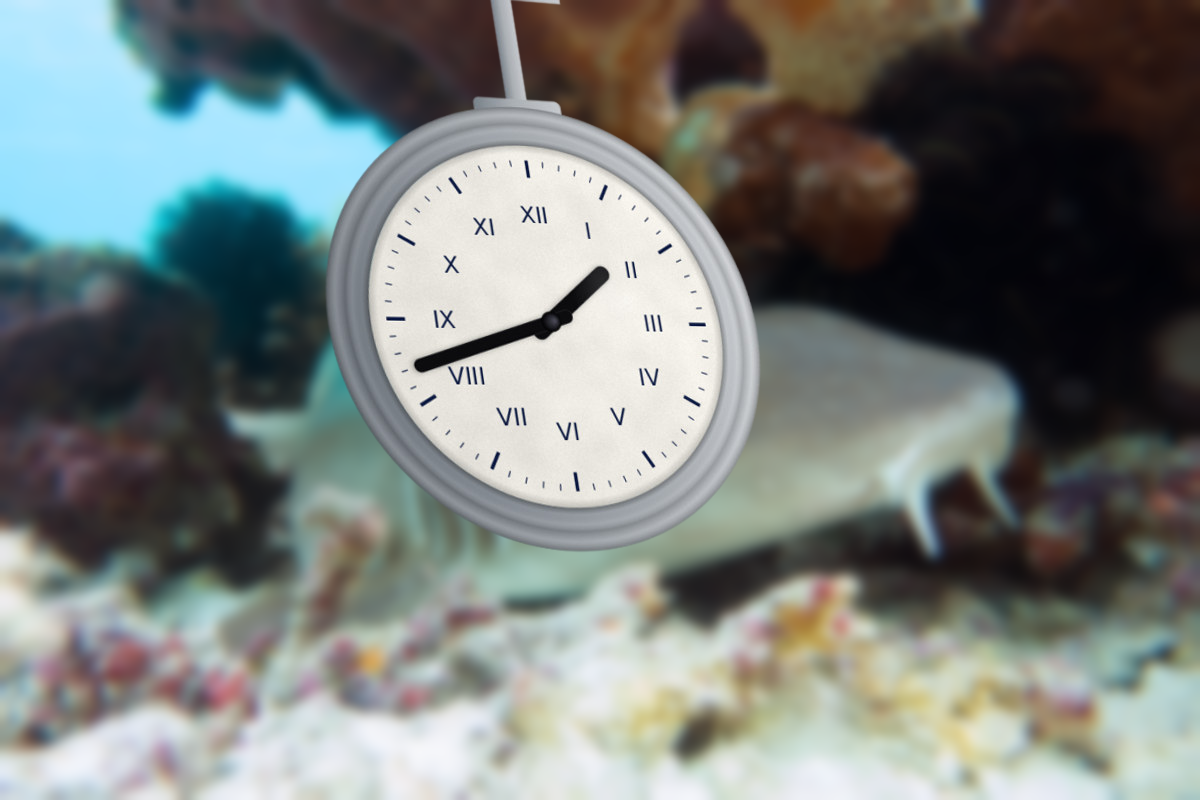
1:42
